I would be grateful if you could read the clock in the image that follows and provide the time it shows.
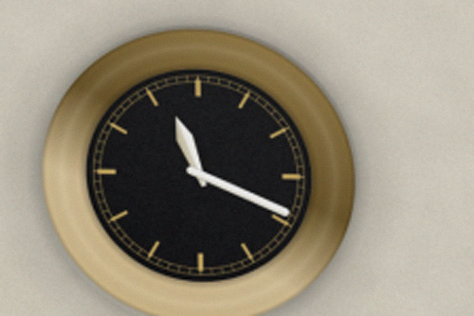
11:19
